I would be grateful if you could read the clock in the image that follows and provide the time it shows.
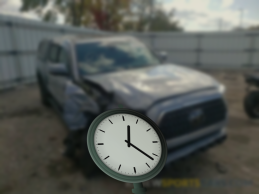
12:22
